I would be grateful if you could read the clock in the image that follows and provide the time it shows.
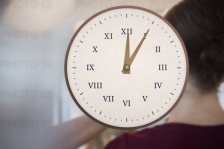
12:05
